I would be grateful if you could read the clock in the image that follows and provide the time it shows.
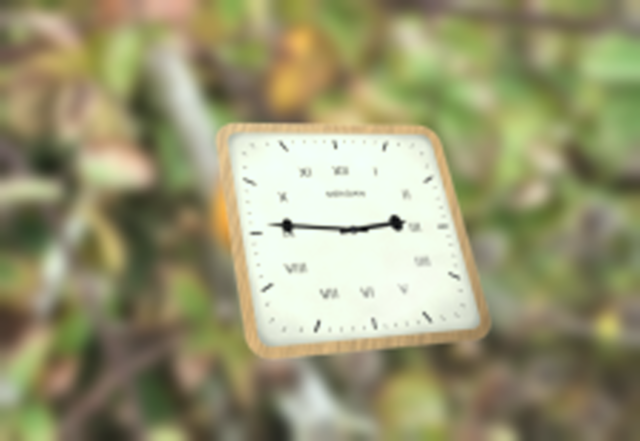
2:46
